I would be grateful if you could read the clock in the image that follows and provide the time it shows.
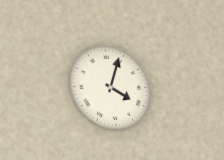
4:04
